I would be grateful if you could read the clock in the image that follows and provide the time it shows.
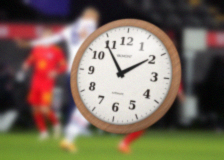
1:54
